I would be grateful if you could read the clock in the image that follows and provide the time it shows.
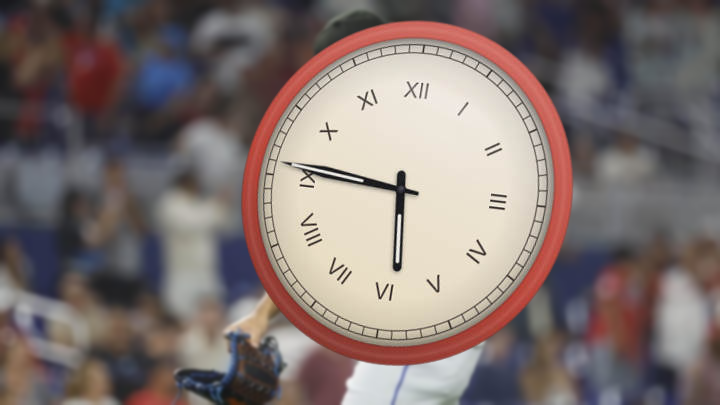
5:46
